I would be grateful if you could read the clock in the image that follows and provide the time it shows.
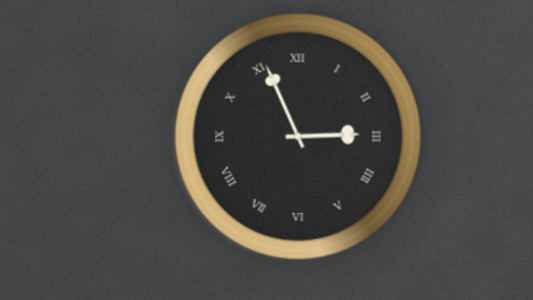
2:56
